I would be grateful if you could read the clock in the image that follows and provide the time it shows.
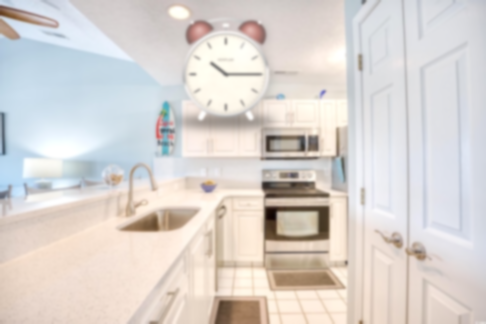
10:15
